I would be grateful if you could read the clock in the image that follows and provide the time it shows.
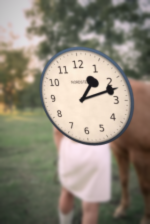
1:12
